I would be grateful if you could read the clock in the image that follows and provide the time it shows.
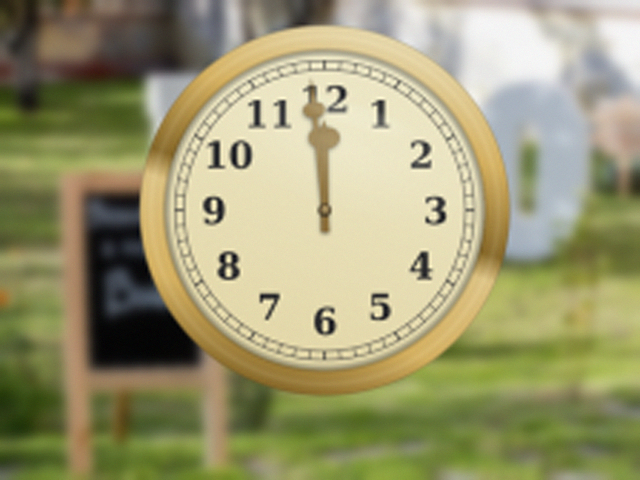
11:59
